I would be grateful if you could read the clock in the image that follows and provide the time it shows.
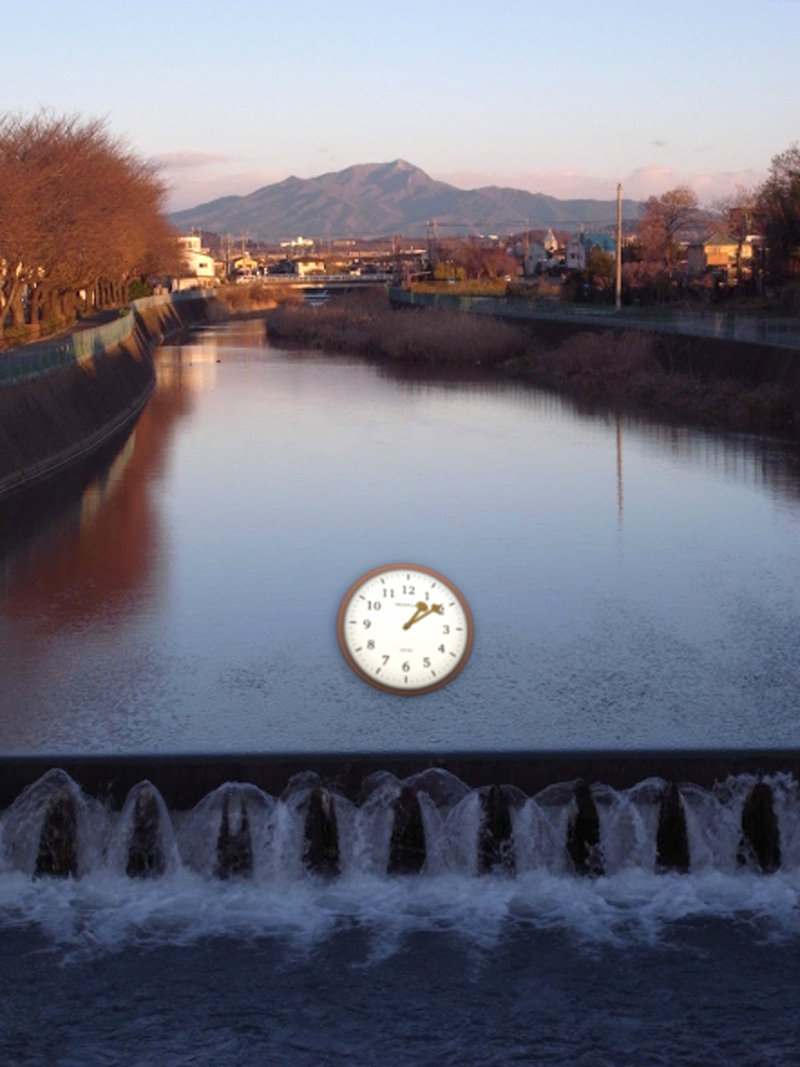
1:09
